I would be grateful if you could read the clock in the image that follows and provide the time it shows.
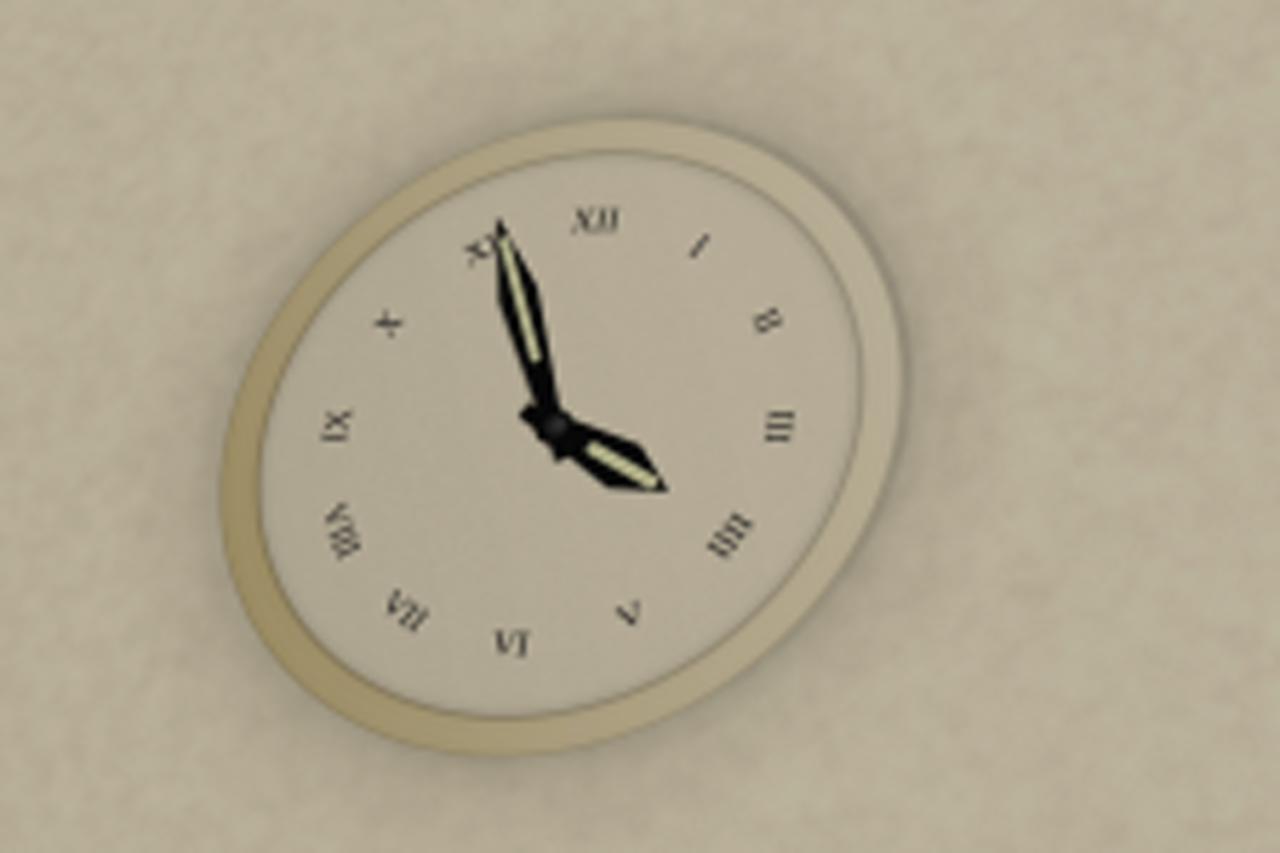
3:56
